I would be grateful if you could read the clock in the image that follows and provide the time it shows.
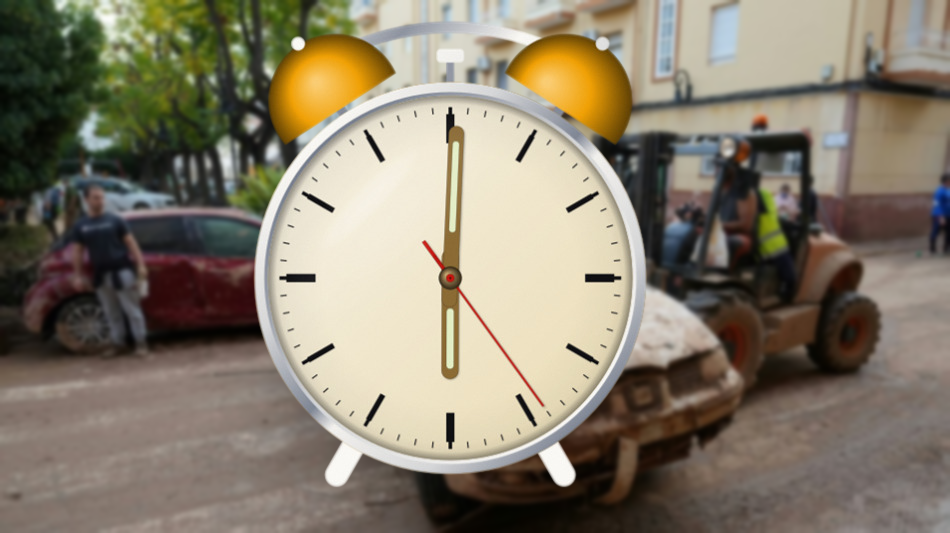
6:00:24
